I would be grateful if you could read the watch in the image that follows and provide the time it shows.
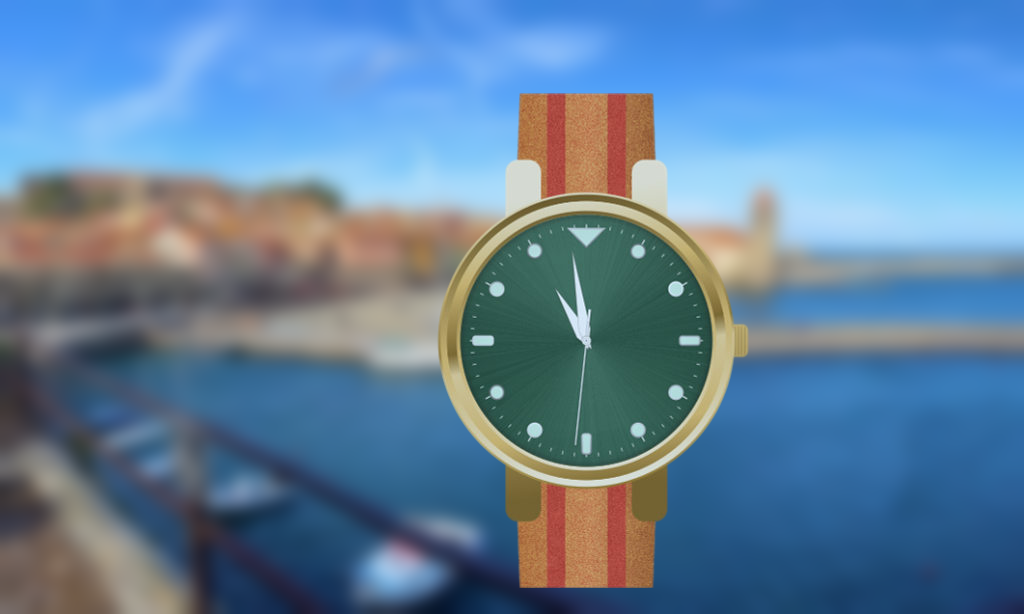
10:58:31
